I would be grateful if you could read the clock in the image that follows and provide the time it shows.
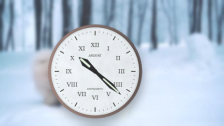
10:22
